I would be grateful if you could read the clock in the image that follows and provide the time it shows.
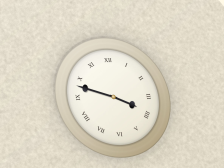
3:48
